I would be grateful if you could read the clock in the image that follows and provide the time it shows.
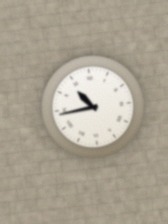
10:44
